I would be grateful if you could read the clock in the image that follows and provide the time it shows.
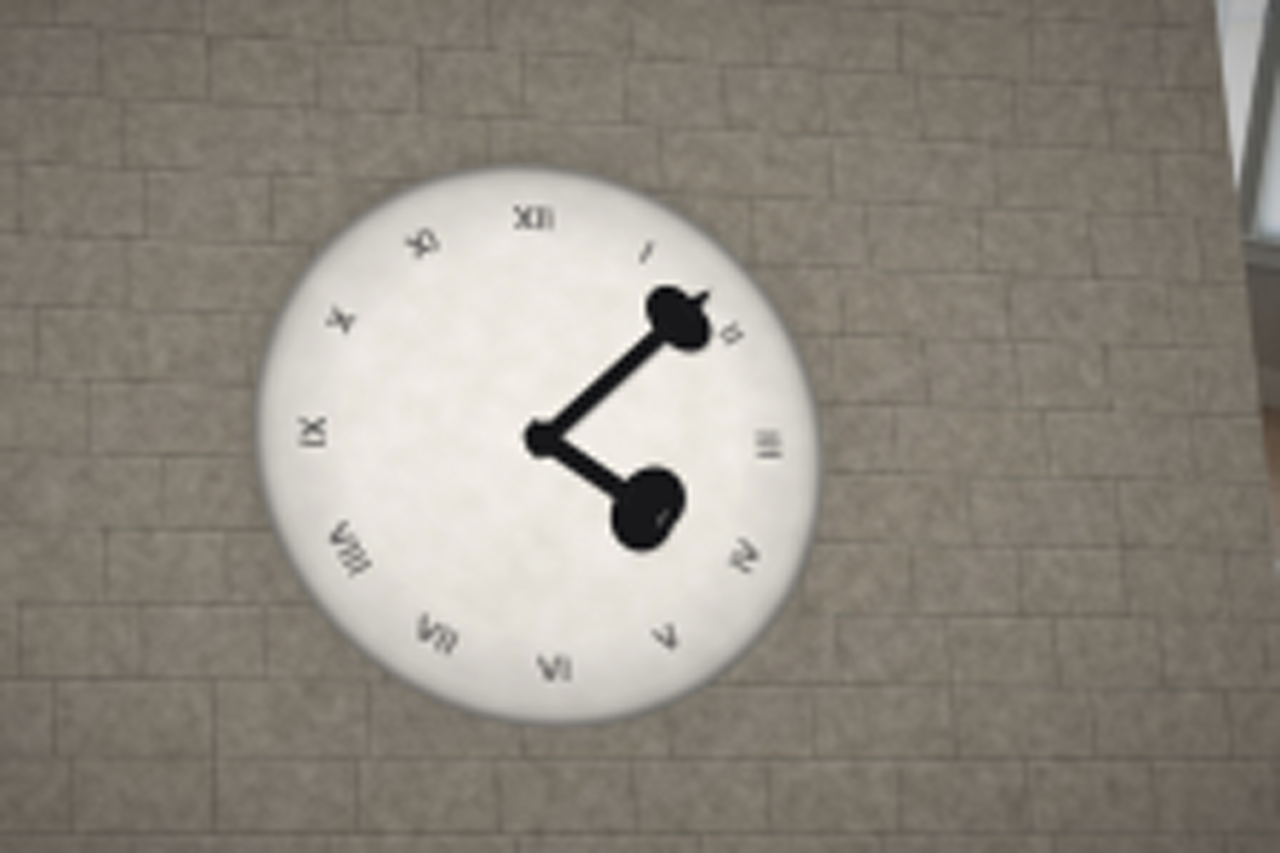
4:08
